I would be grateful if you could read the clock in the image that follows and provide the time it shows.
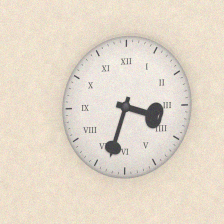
3:33
